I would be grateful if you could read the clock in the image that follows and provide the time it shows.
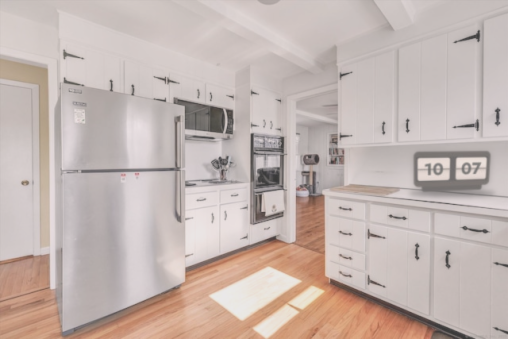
10:07
